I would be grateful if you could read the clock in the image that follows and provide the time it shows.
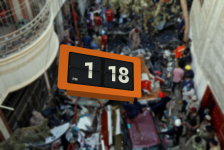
1:18
